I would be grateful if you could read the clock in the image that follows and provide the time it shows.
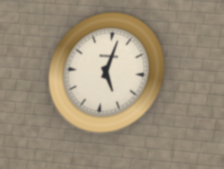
5:02
